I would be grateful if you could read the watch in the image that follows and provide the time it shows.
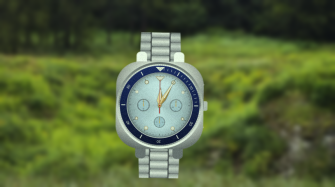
12:05
